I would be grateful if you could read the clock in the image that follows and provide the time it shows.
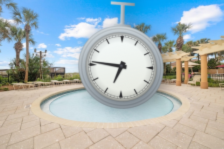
6:46
